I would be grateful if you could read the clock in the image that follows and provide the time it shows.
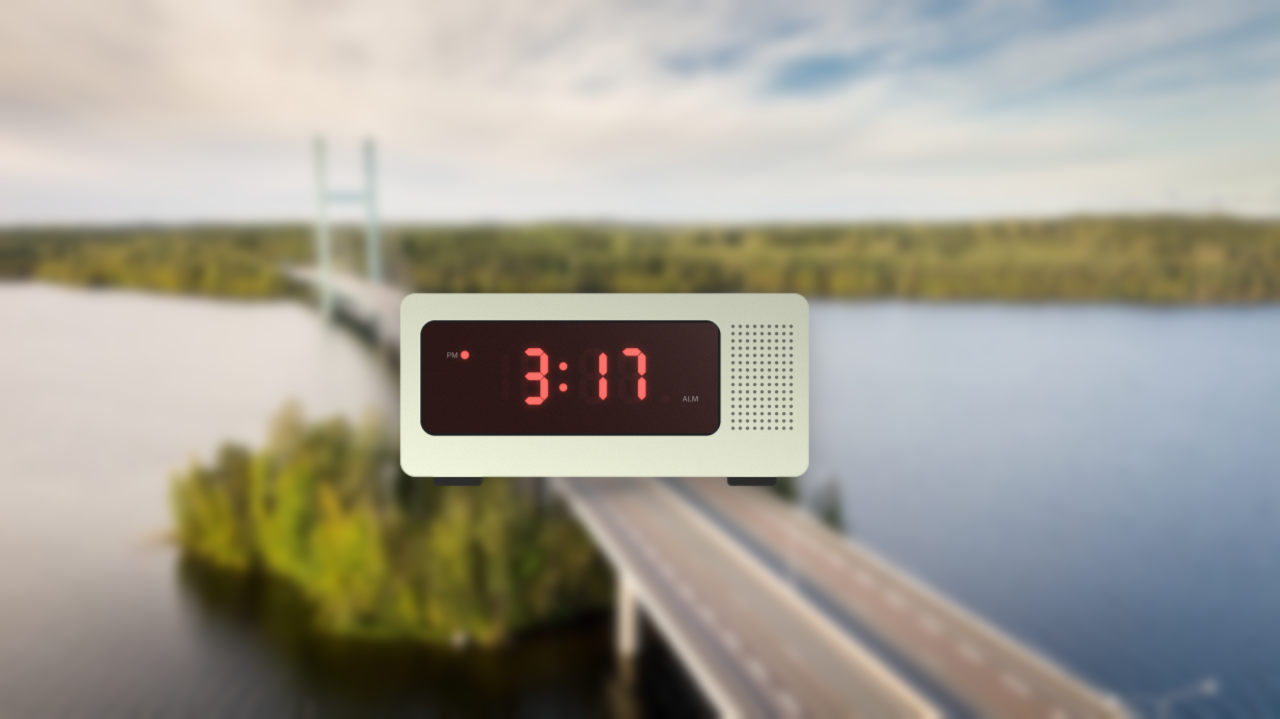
3:17
